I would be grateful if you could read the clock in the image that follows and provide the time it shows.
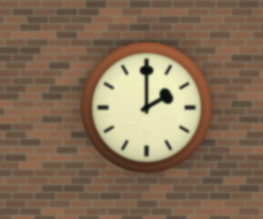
2:00
